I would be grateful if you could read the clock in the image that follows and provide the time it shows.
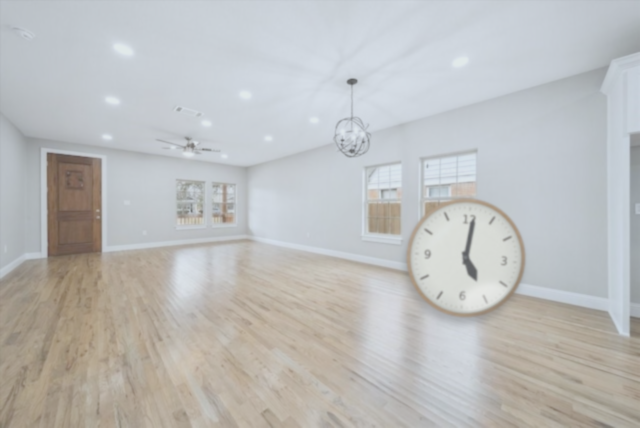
5:01
